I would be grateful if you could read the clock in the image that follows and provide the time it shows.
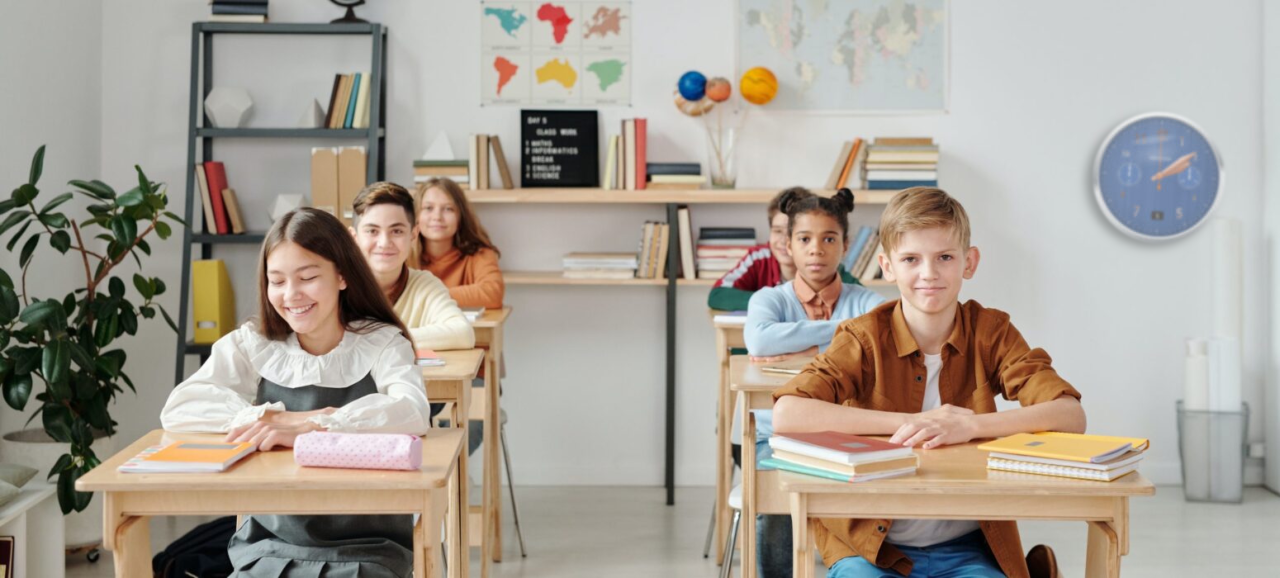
2:09
